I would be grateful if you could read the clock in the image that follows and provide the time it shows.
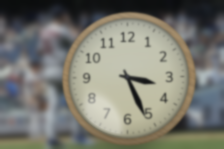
3:26
